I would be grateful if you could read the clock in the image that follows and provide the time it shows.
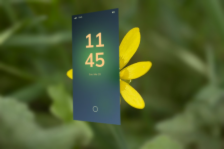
11:45
